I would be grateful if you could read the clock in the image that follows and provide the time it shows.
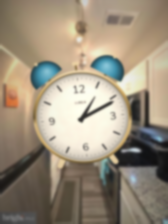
1:11
